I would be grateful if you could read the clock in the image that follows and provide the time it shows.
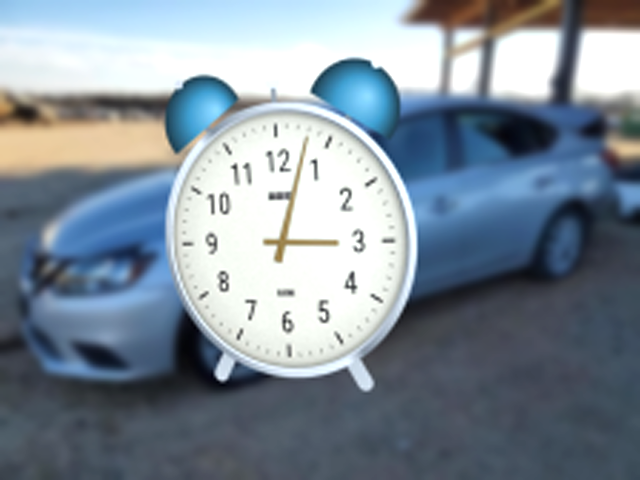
3:03
